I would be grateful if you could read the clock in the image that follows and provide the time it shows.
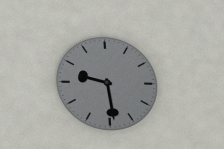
9:29
